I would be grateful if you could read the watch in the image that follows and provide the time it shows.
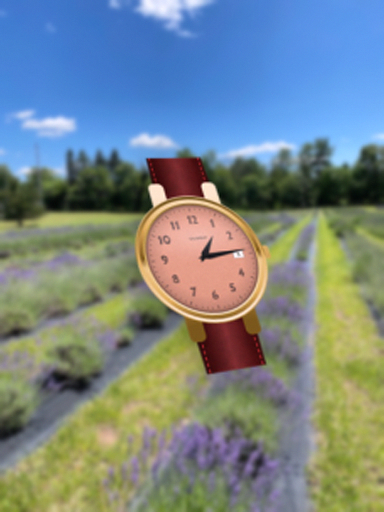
1:14
